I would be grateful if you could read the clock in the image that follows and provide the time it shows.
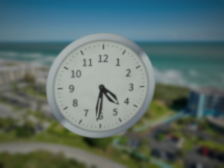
4:31
